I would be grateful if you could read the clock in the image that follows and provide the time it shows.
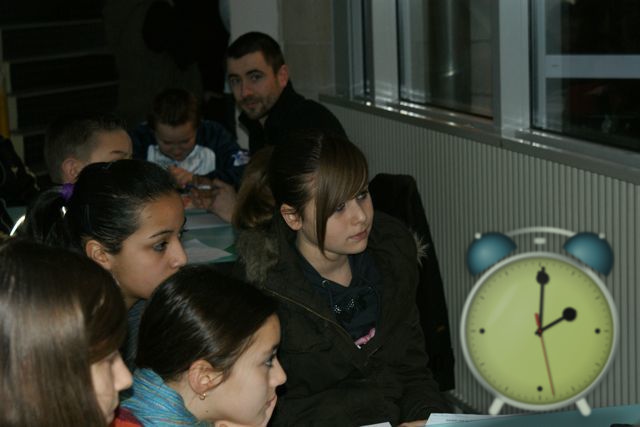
2:00:28
